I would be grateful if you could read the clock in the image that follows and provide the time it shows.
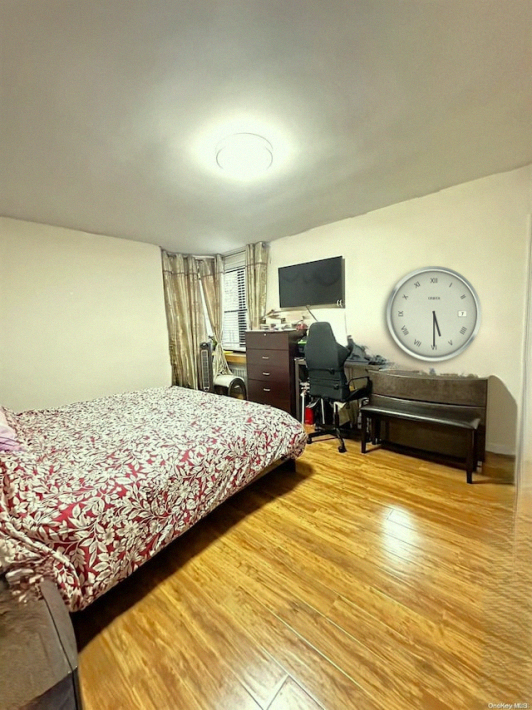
5:30
